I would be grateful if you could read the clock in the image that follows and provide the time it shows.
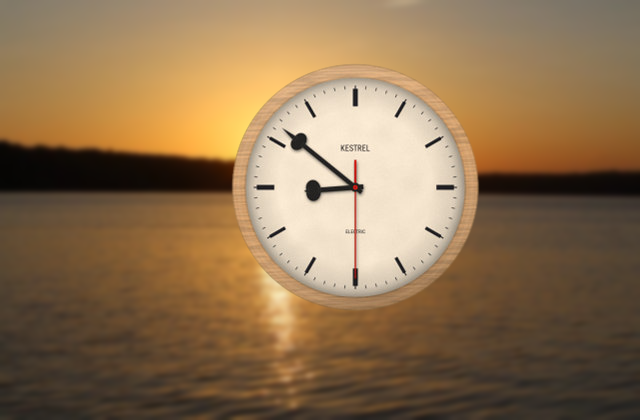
8:51:30
